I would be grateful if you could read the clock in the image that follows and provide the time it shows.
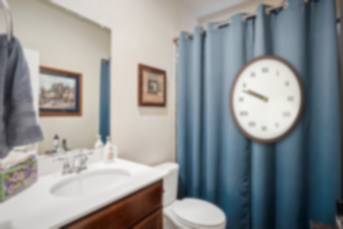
9:48
